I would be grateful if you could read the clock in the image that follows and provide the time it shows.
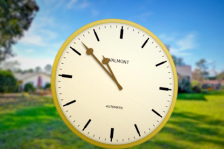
10:52
